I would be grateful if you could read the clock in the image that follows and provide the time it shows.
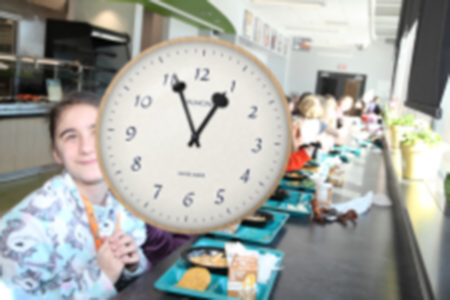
12:56
